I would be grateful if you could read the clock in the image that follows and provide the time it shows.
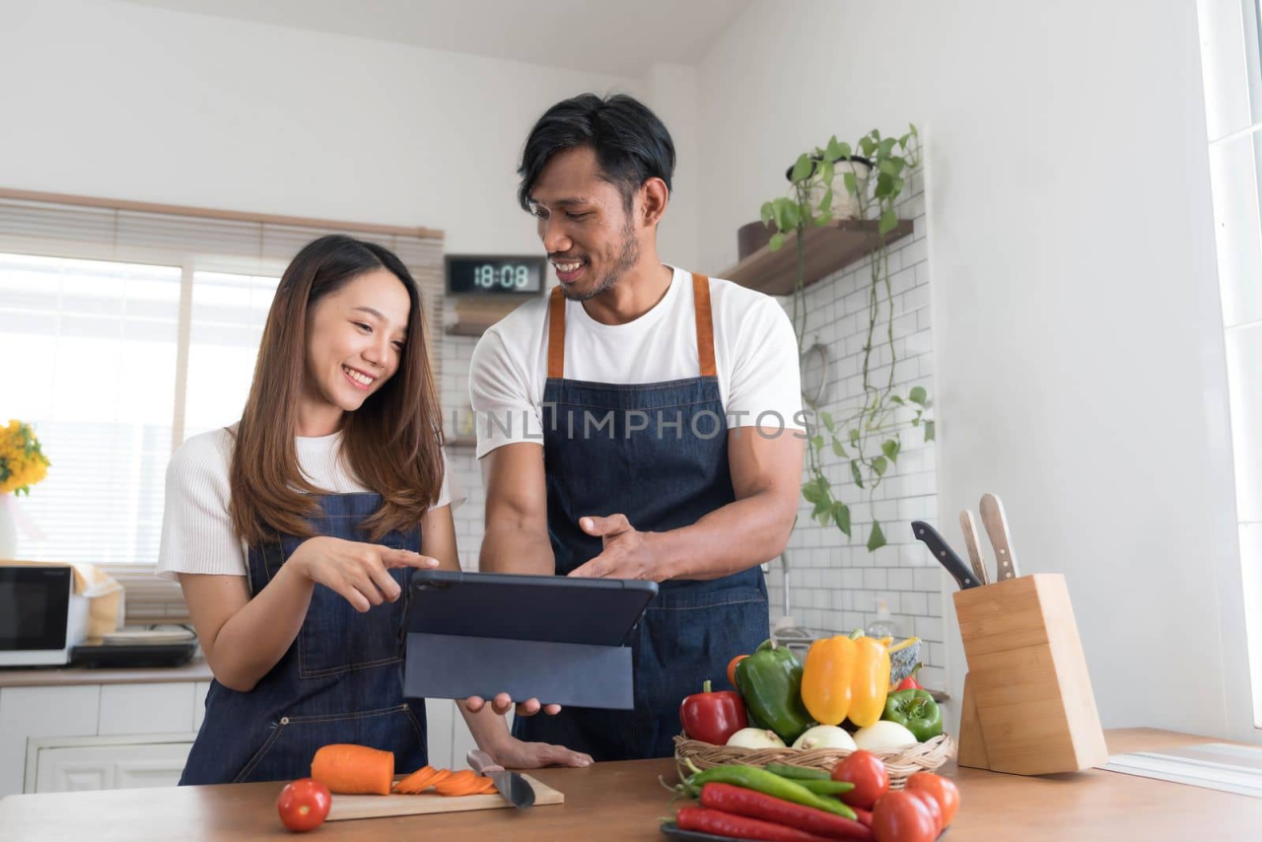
18:08
